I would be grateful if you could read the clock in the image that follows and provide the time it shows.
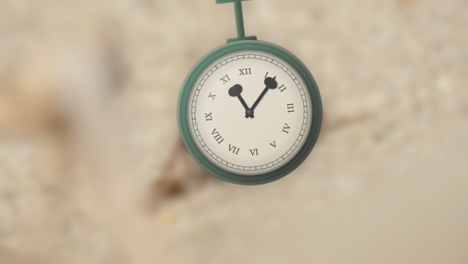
11:07
